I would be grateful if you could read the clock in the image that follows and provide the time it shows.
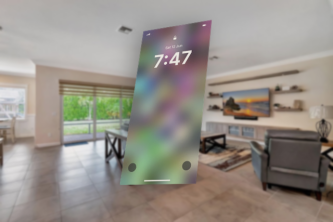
7:47
